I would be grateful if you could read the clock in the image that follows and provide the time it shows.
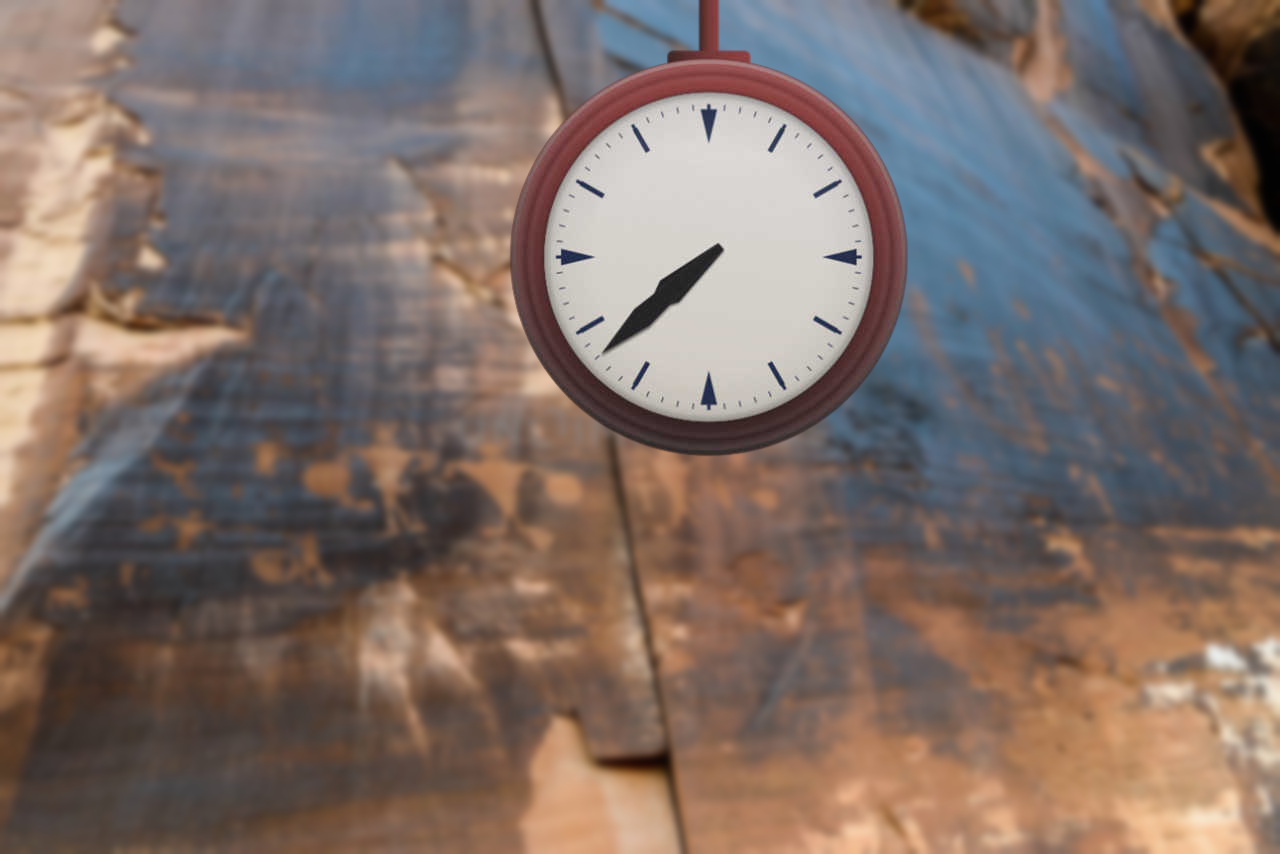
7:38
